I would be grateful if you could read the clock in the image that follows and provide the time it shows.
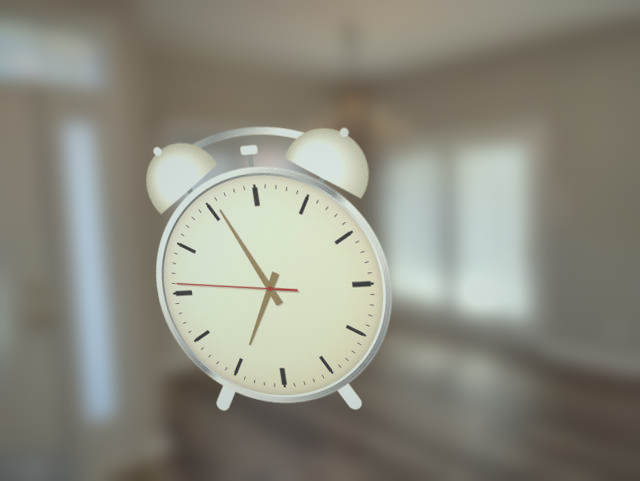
6:55:46
